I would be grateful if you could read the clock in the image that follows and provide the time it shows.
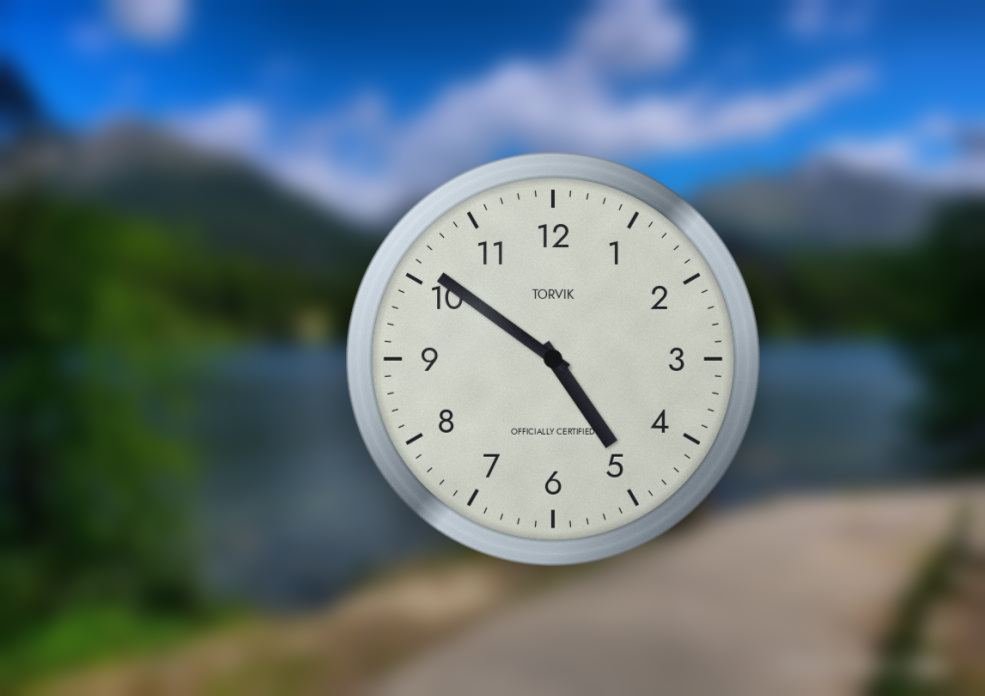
4:51
